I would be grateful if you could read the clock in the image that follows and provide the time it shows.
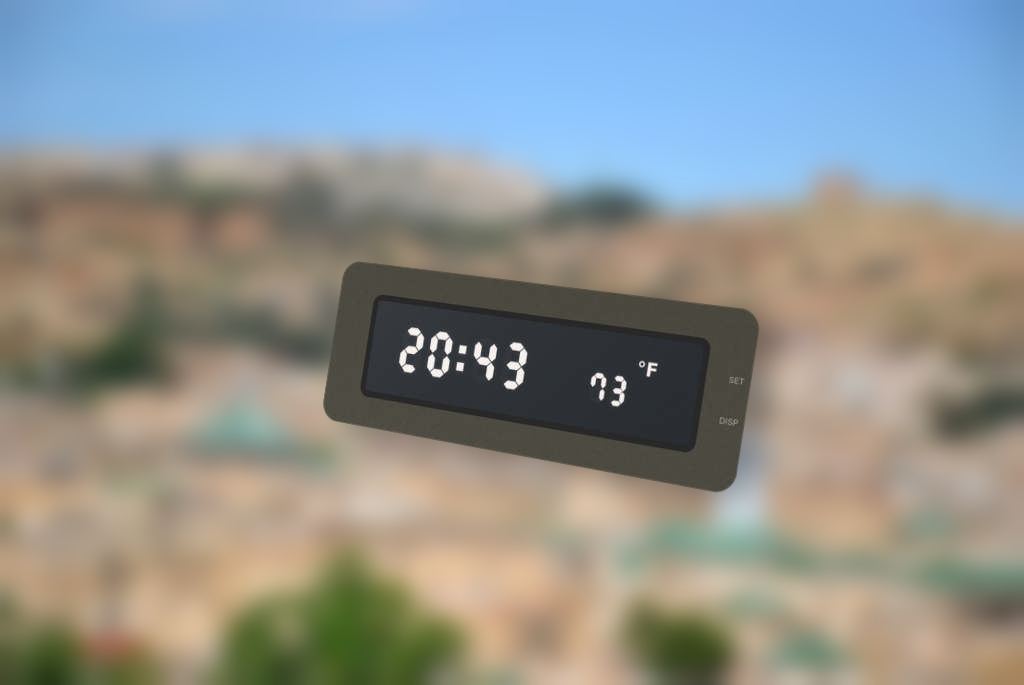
20:43
